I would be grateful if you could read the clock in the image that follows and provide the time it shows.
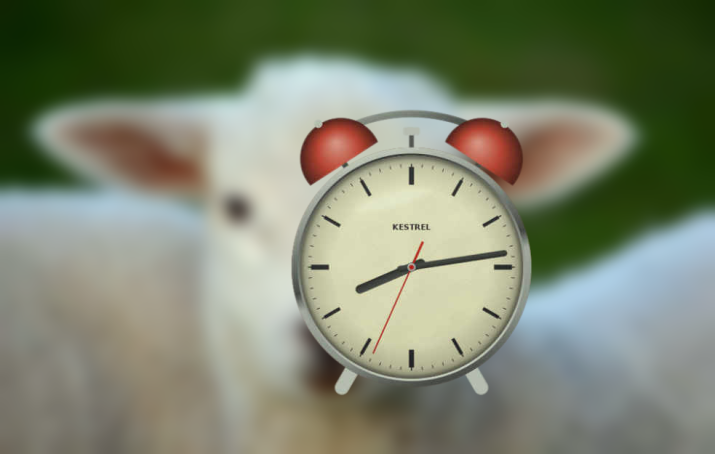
8:13:34
